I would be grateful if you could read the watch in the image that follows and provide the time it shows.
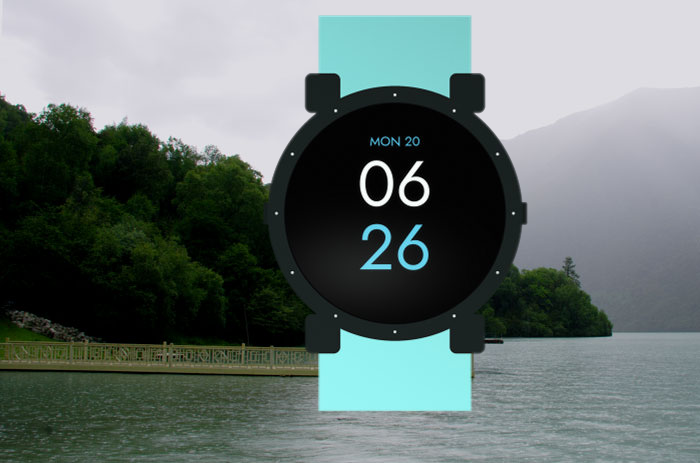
6:26
